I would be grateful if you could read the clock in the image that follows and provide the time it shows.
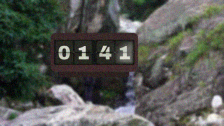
1:41
